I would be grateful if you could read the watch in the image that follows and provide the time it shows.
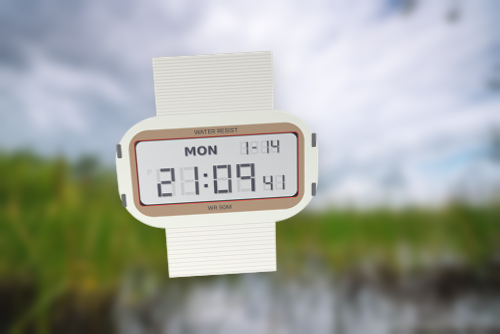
21:09:41
